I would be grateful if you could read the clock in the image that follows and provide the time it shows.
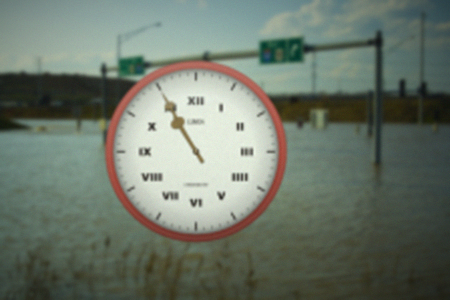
10:55
